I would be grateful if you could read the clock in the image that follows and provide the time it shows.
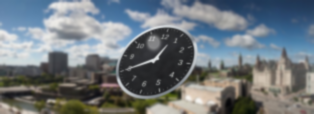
12:40
